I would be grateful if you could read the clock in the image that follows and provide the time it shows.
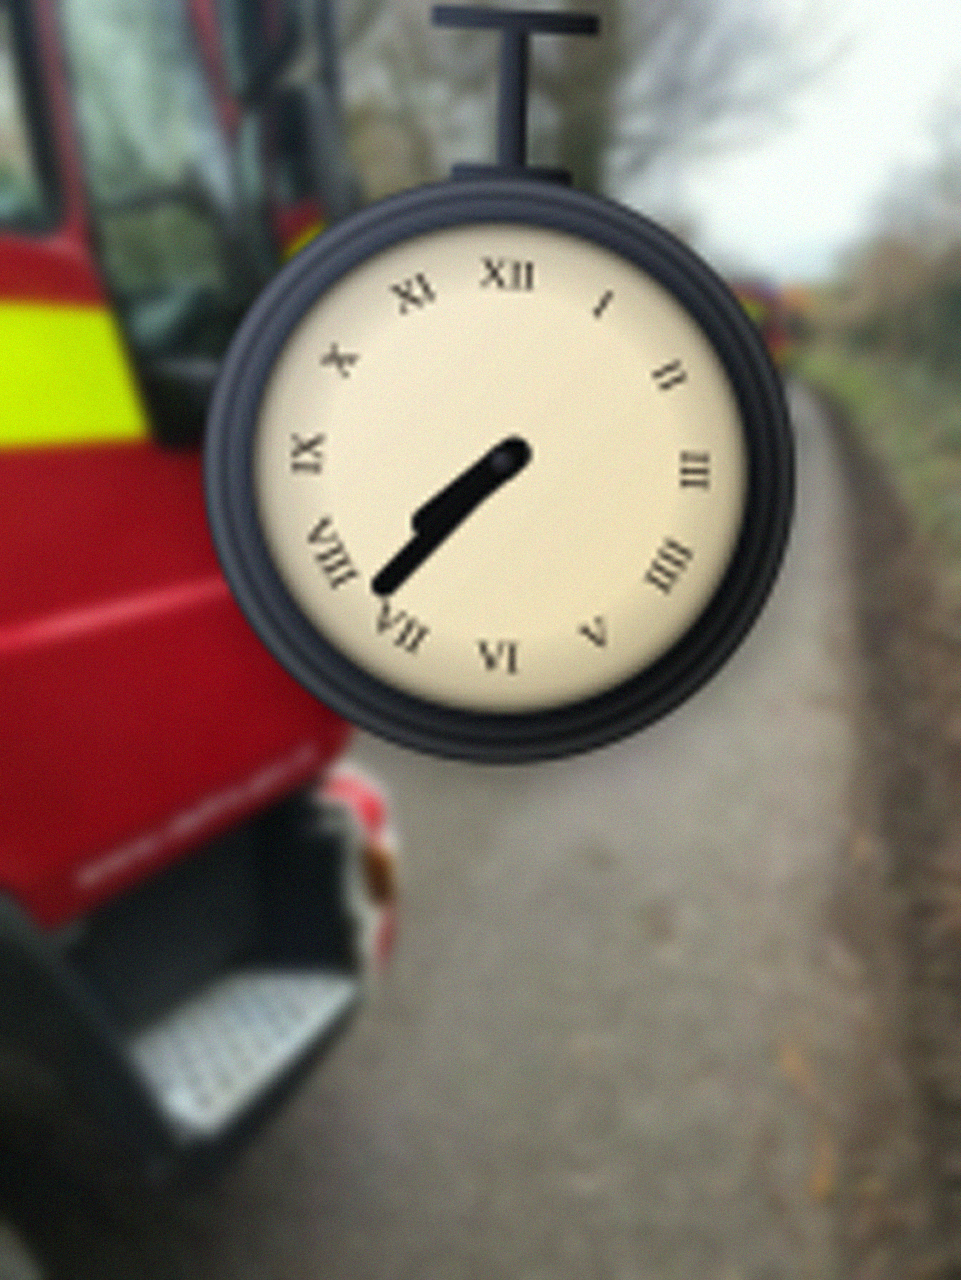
7:37
